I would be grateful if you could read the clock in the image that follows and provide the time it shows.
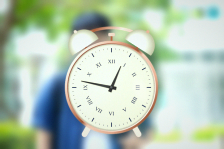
12:47
